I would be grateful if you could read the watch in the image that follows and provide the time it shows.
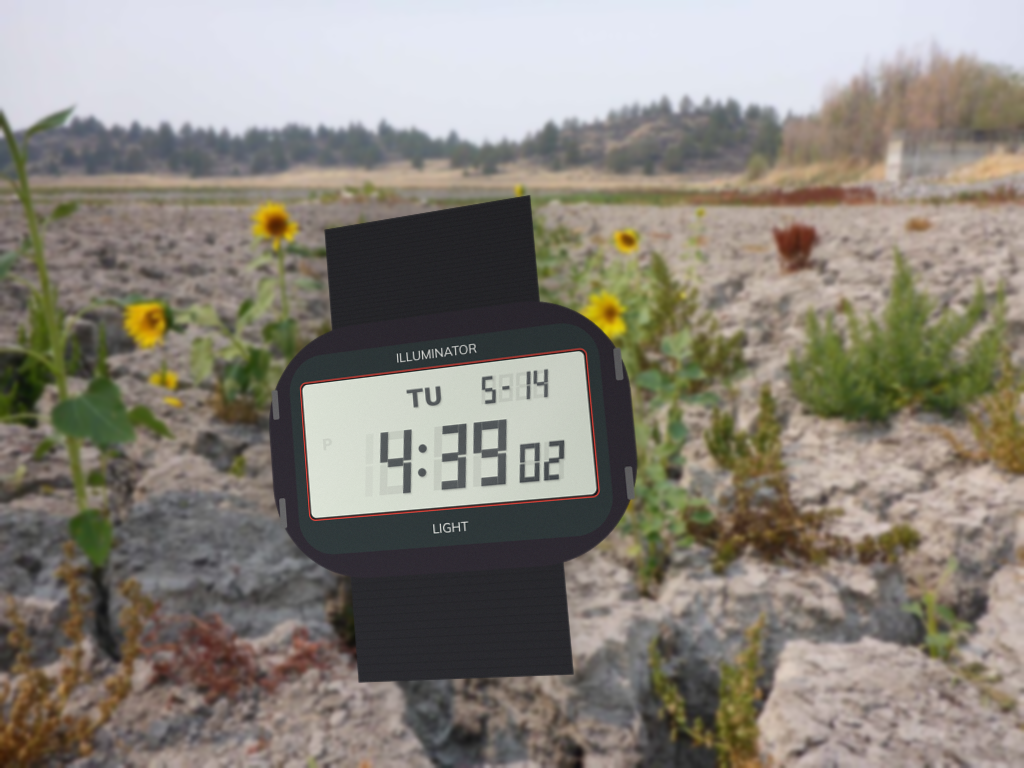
4:39:02
